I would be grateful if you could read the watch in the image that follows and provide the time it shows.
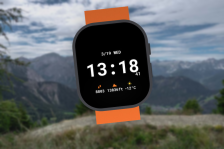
13:18
